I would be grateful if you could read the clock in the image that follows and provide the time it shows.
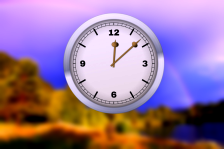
12:08
